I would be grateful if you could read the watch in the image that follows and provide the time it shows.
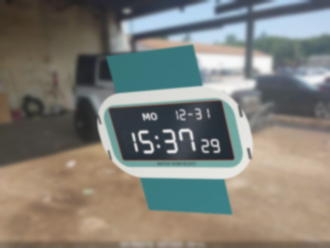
15:37:29
